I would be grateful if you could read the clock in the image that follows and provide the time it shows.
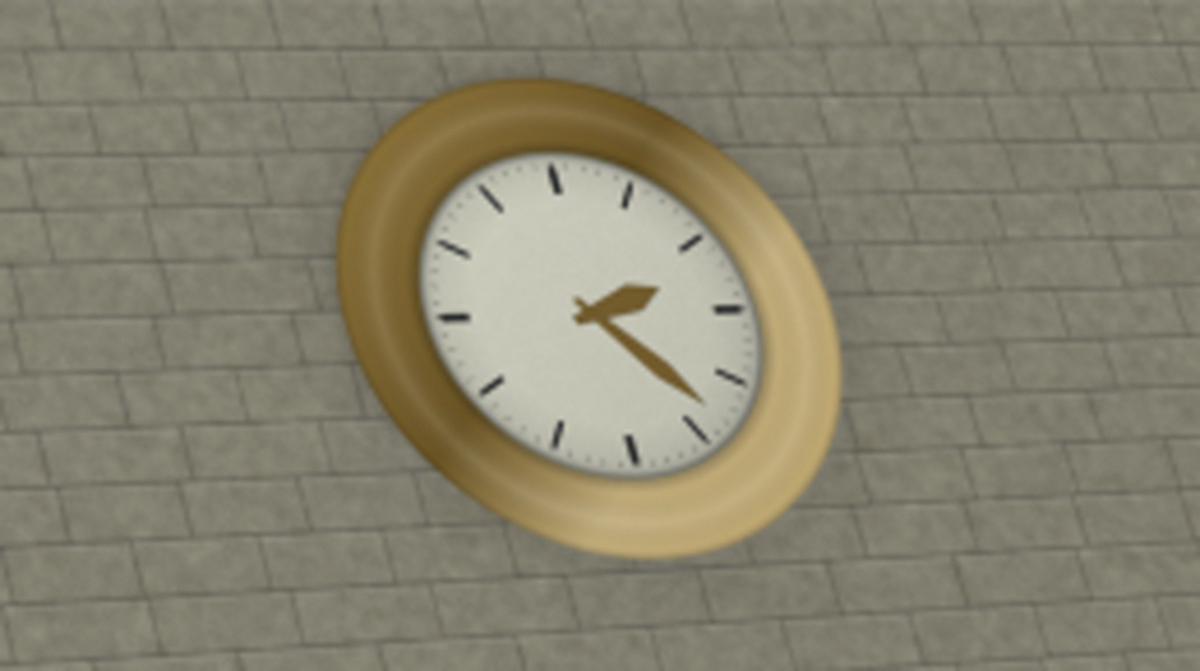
2:23
